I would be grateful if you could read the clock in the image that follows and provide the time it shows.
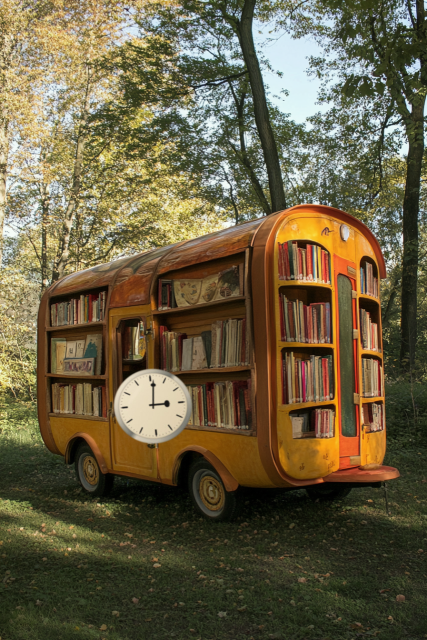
3:01
